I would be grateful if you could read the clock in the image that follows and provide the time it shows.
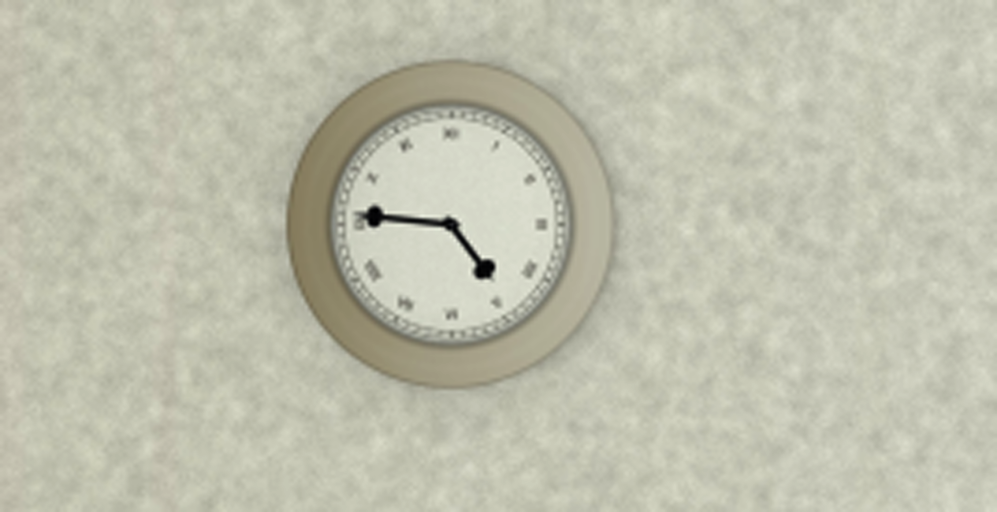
4:46
